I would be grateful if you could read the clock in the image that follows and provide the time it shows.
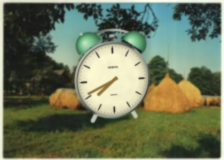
7:41
